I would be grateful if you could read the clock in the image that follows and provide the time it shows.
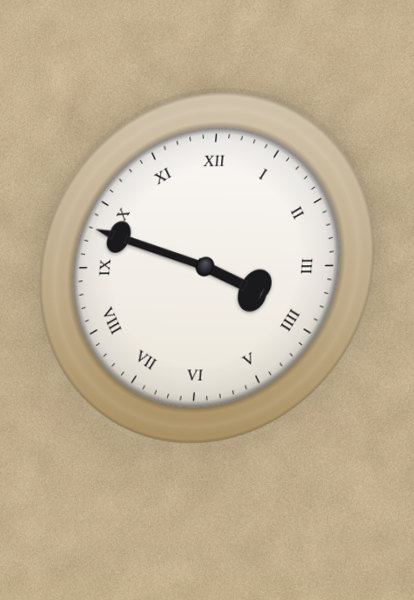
3:48
